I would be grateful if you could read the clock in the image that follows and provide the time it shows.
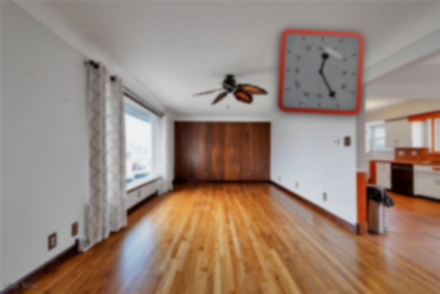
12:25
